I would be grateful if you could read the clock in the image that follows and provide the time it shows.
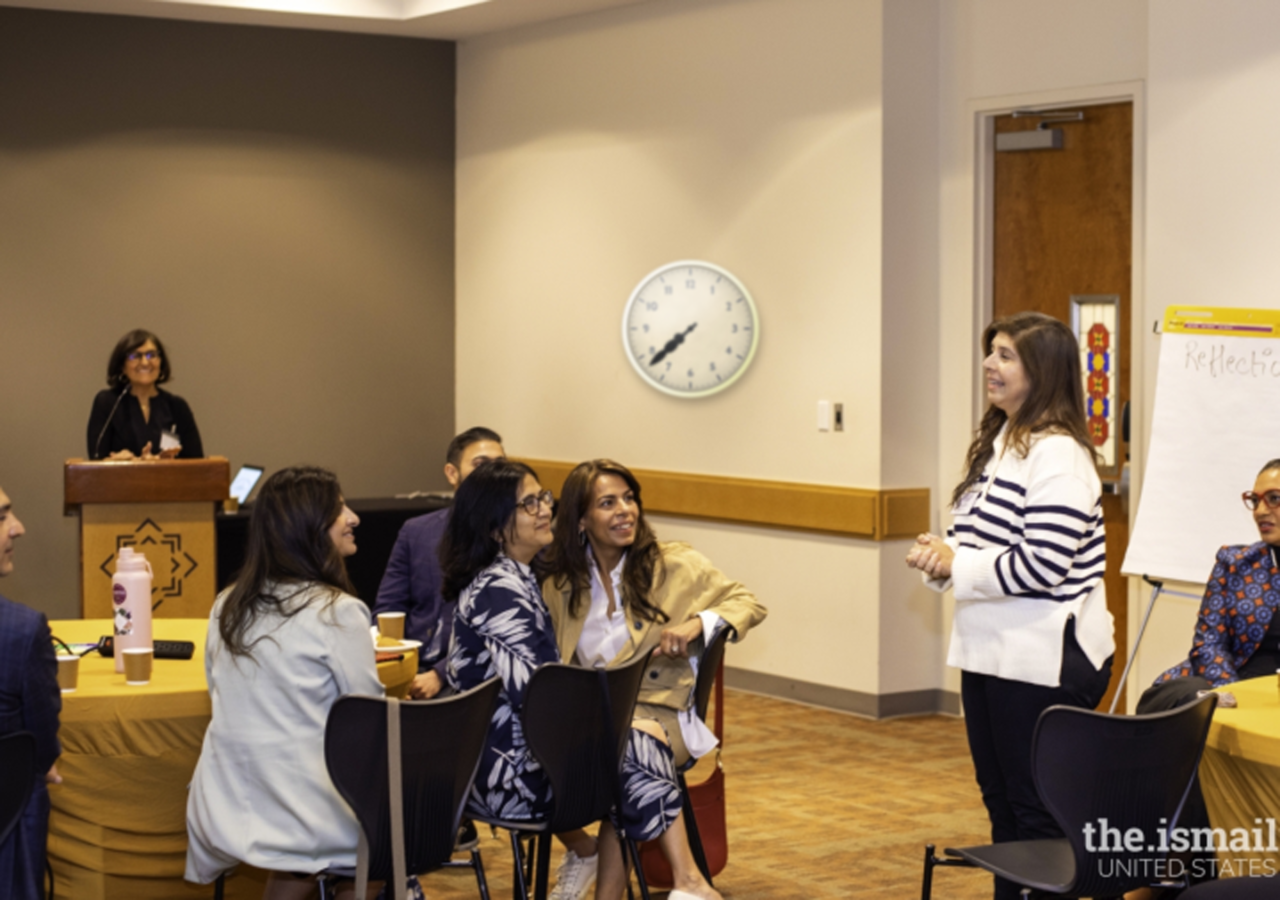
7:38
